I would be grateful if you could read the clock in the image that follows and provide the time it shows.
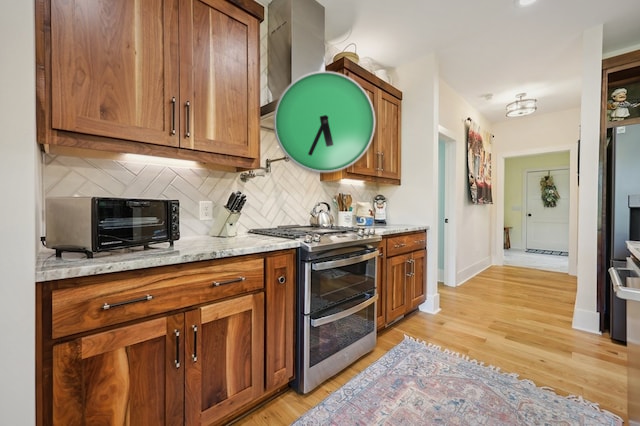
5:34
